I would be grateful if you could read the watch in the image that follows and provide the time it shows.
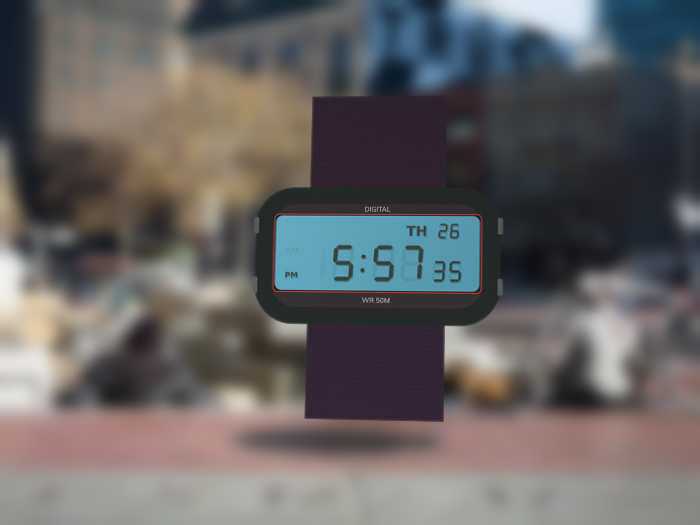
5:57:35
